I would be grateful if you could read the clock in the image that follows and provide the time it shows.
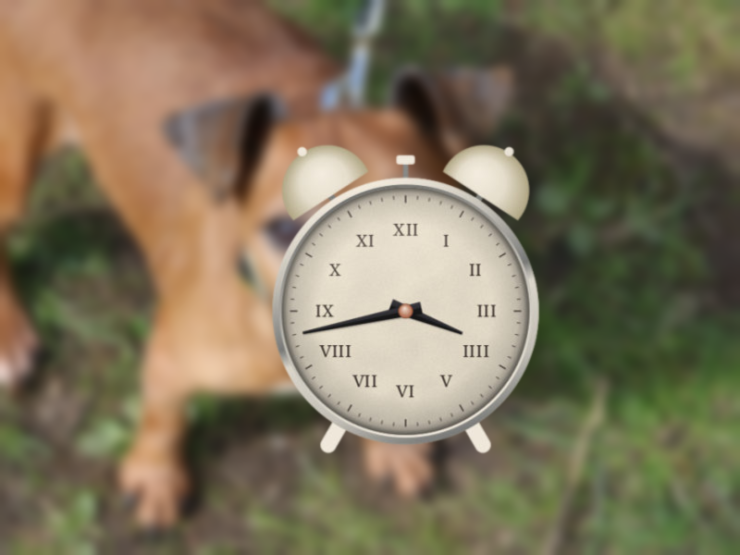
3:43
